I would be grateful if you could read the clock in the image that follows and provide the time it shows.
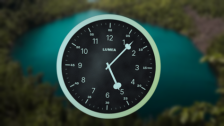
5:07
